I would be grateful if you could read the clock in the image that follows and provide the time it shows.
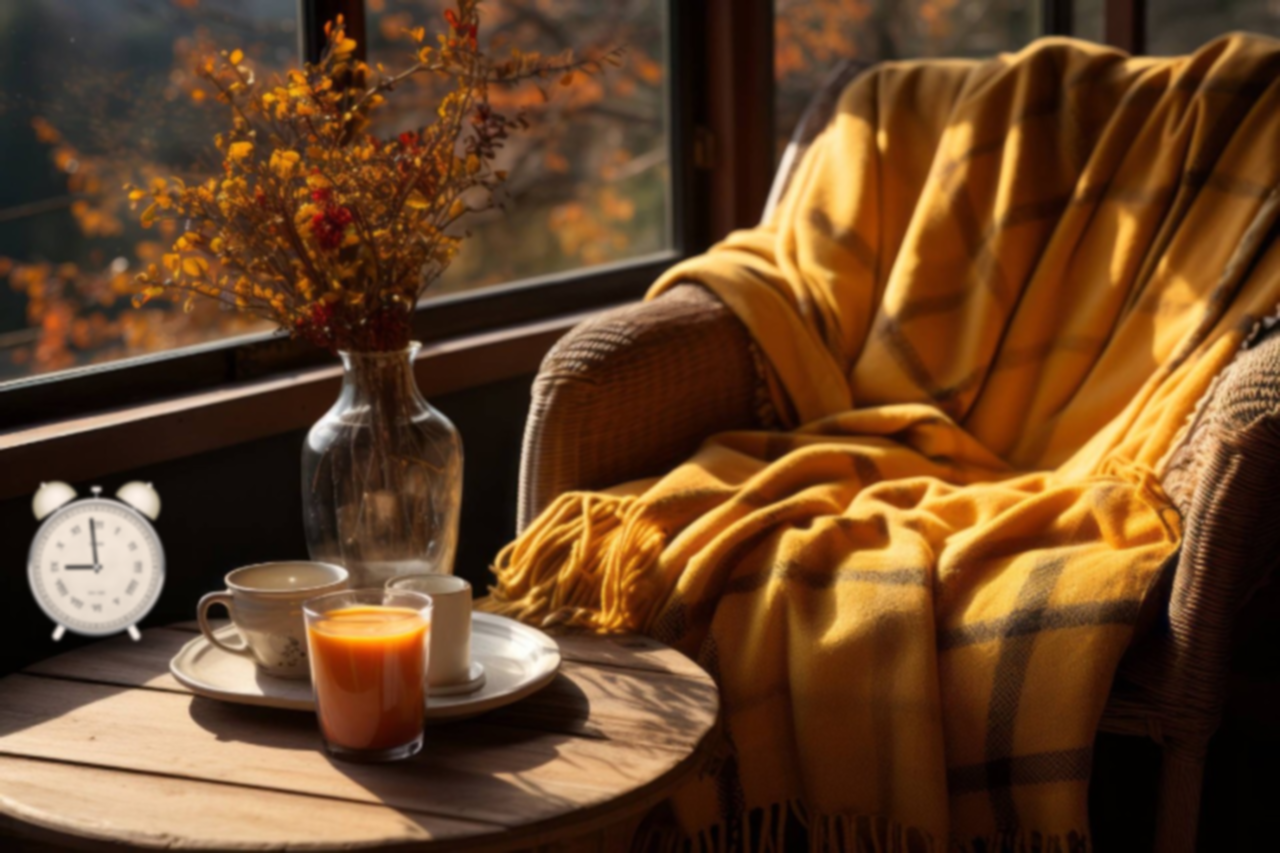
8:59
